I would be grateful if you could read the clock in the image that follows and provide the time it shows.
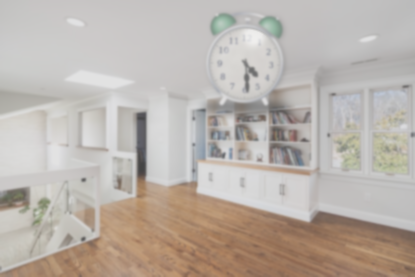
4:29
